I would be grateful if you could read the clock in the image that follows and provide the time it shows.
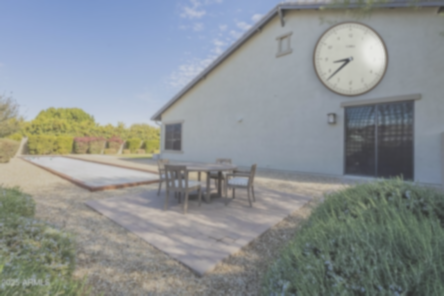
8:38
